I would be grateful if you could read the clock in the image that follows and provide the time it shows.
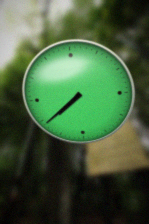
7:39
